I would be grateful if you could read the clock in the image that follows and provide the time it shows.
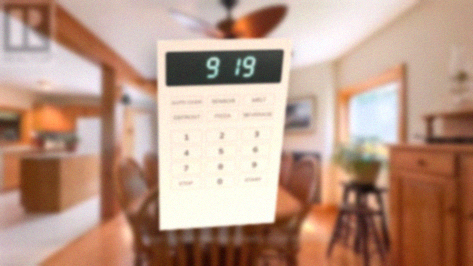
9:19
